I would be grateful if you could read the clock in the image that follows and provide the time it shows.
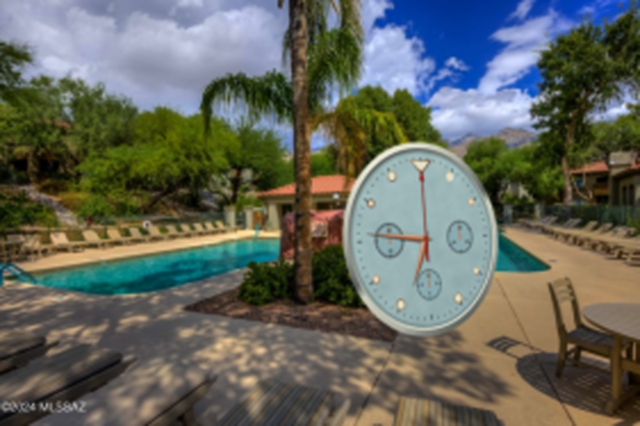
6:46
